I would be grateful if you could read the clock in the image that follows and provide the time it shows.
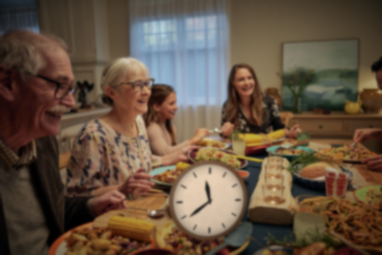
11:39
